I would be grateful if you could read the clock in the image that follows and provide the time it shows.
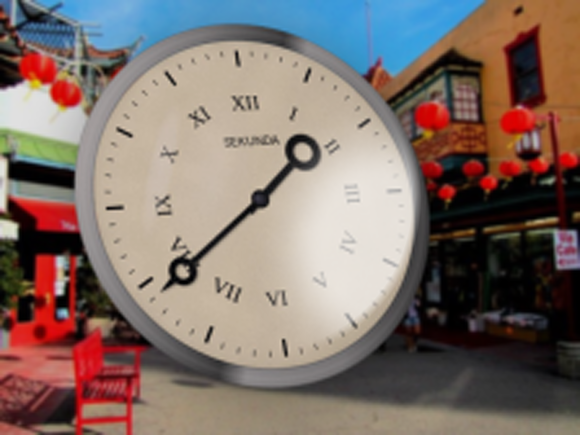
1:39
